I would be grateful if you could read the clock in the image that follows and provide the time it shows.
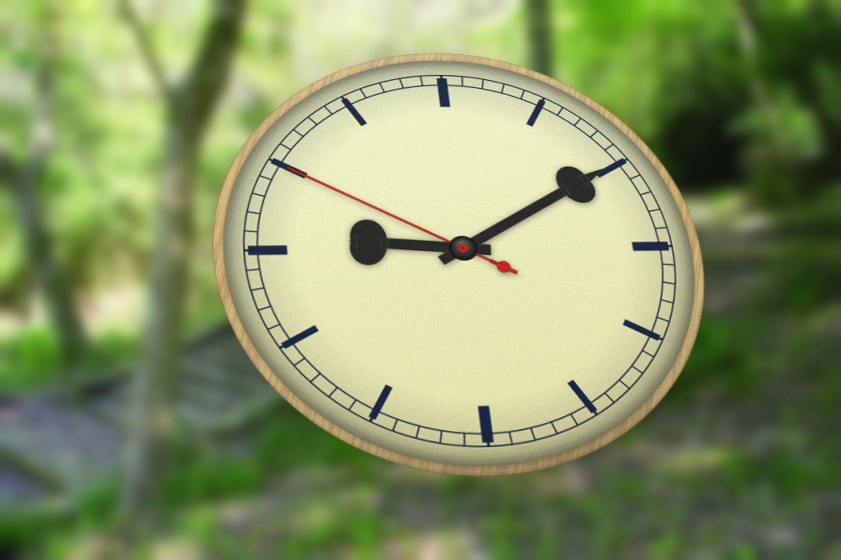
9:09:50
